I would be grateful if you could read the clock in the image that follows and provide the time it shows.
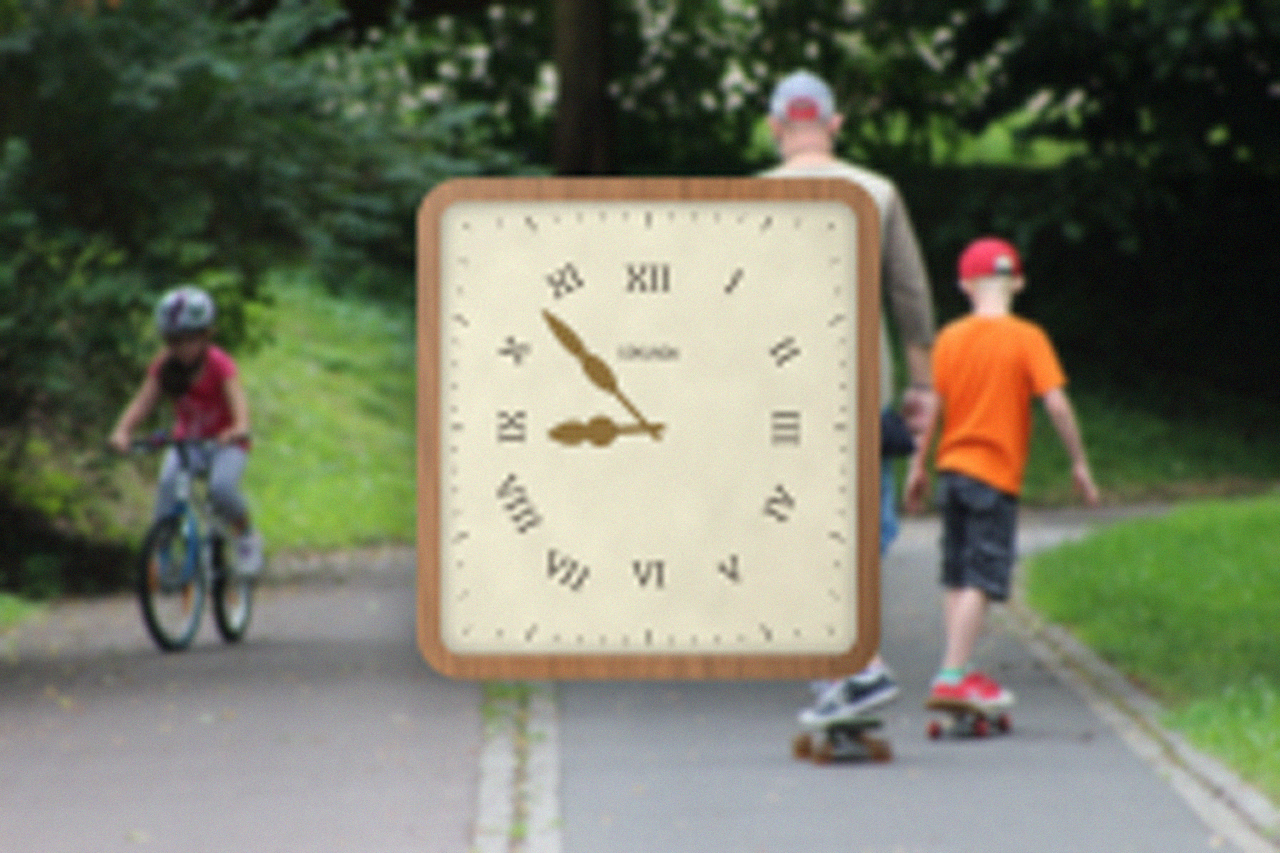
8:53
